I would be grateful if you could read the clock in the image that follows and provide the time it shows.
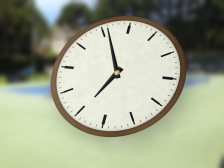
6:56
